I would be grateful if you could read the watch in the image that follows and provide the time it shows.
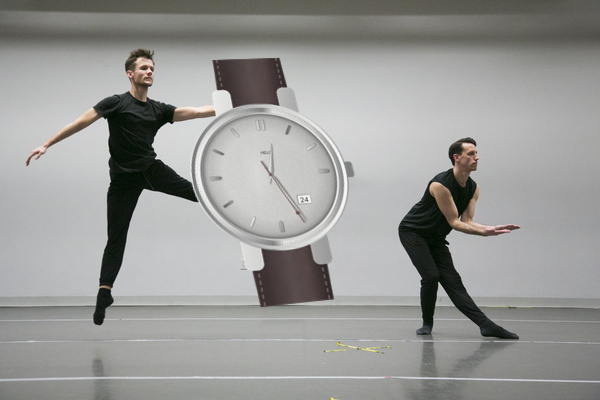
12:25:26
